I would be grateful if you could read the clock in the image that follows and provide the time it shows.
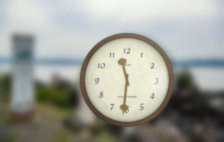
11:31
